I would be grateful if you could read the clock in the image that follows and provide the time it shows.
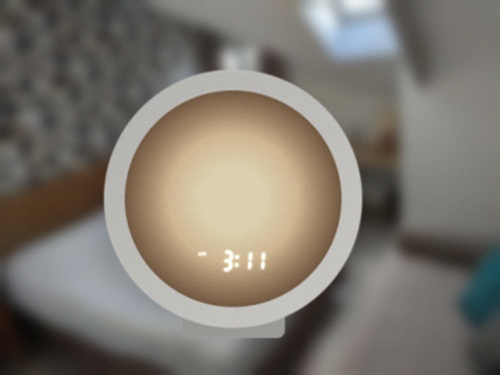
3:11
